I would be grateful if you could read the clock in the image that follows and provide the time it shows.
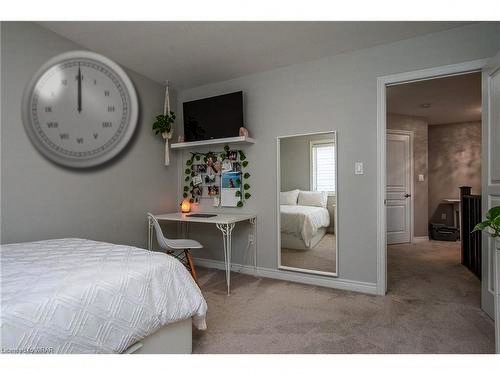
12:00
